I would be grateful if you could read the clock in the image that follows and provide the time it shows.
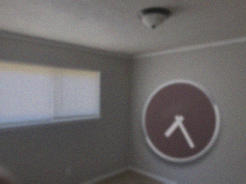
7:25
